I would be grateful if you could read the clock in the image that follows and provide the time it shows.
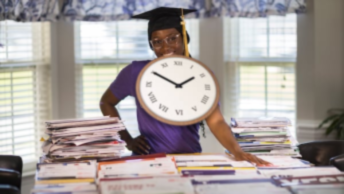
1:50
